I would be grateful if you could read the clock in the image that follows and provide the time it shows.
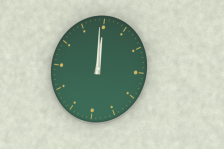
11:59
